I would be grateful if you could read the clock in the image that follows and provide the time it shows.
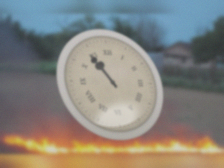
10:54
